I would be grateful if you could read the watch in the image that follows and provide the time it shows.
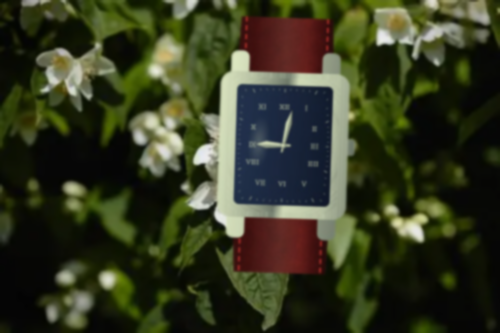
9:02
